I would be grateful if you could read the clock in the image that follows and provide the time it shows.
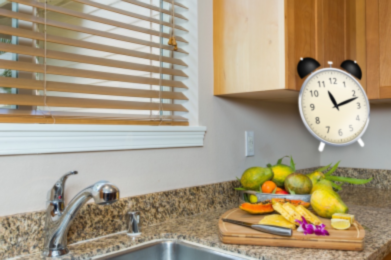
11:12
